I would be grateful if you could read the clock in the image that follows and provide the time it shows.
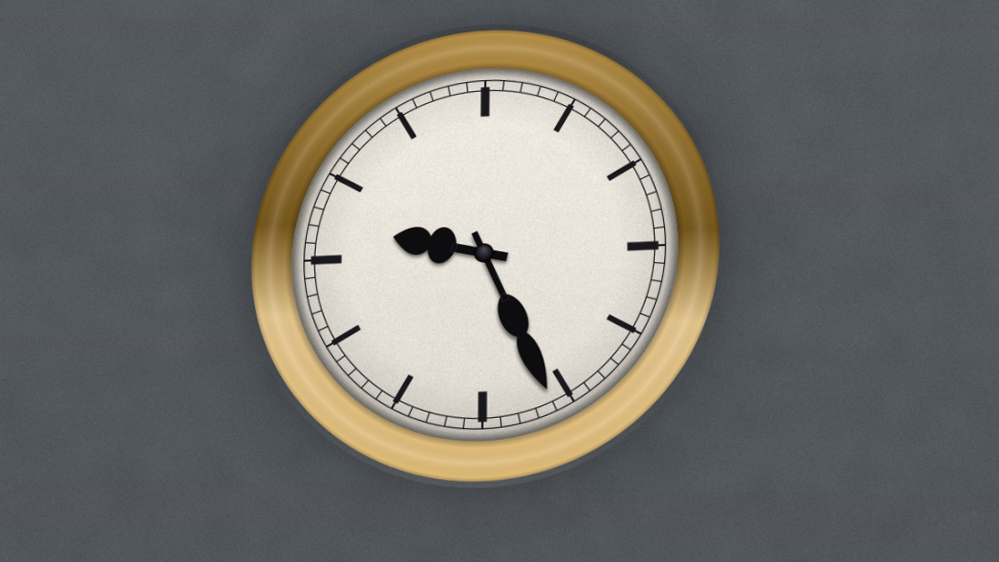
9:26
